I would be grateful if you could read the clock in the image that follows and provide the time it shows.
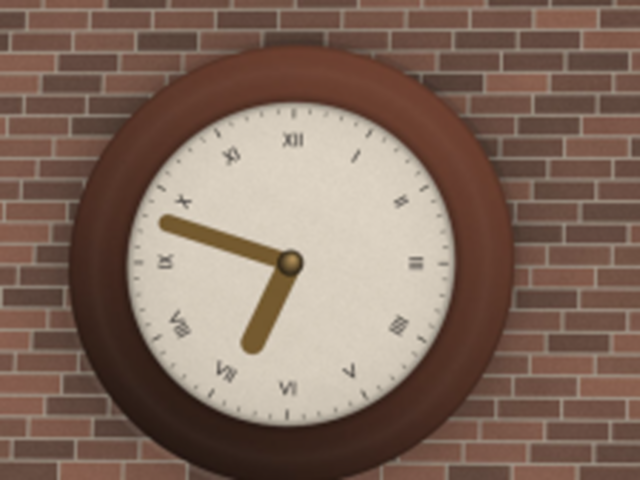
6:48
